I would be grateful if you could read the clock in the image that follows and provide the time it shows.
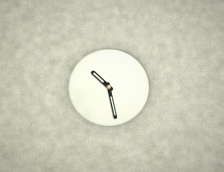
10:28
